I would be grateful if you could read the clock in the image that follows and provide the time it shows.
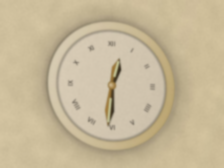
12:31
